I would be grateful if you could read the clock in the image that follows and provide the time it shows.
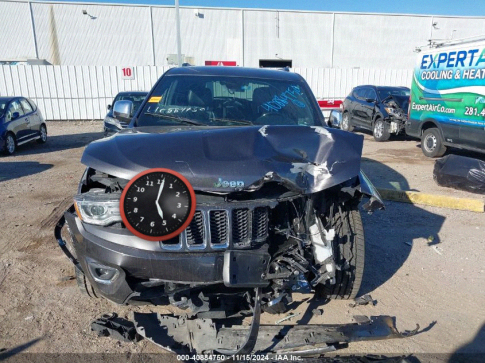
5:01
